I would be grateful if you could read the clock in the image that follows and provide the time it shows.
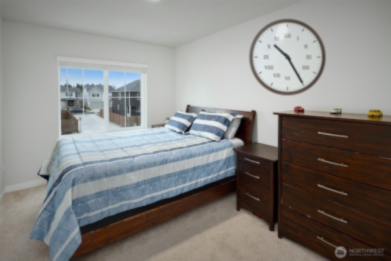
10:25
